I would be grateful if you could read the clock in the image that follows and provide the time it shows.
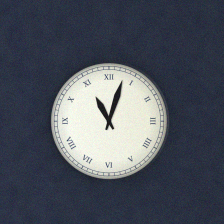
11:03
